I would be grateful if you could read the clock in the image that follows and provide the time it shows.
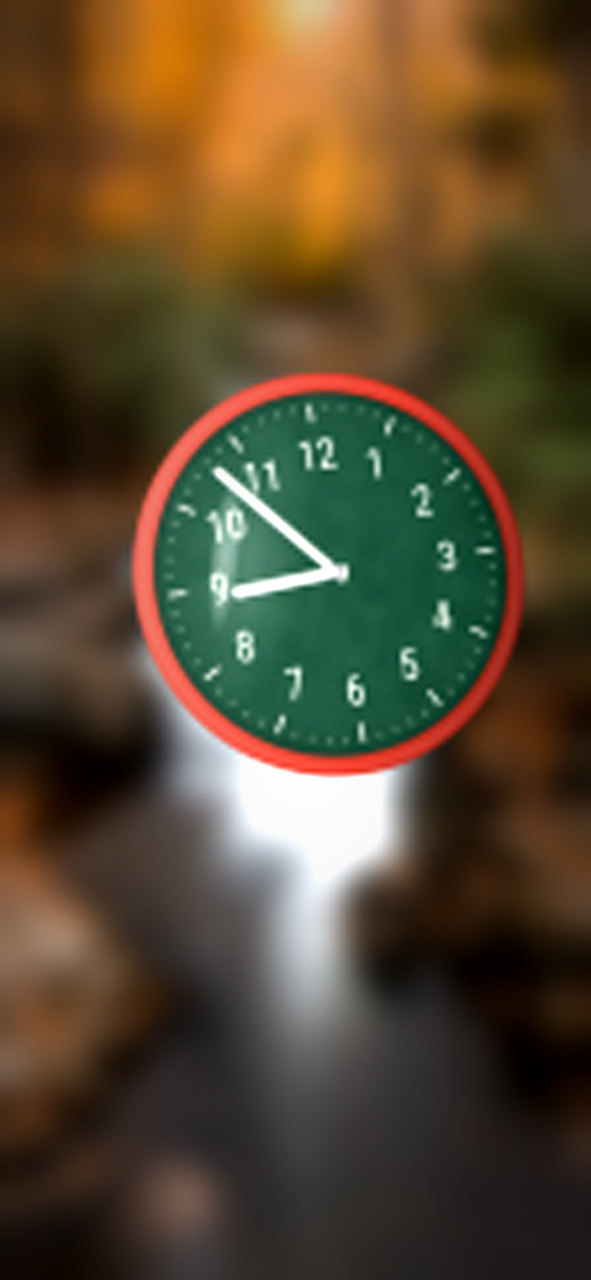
8:53
